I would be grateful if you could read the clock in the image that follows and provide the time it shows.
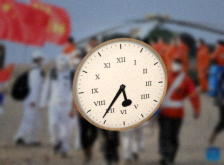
5:36
